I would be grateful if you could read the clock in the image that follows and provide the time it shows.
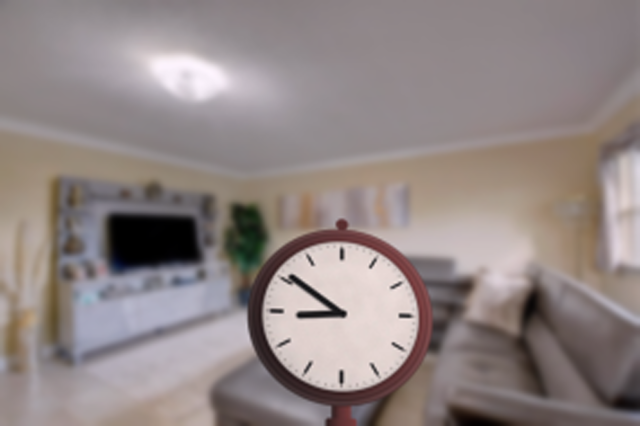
8:51
